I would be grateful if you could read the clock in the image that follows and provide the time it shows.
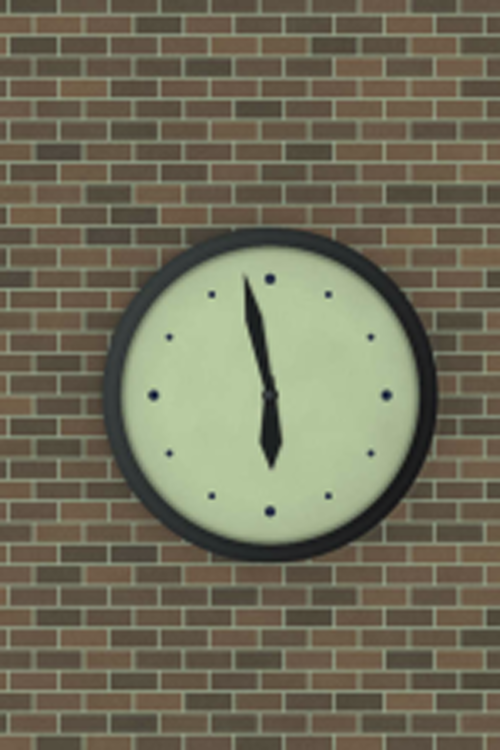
5:58
